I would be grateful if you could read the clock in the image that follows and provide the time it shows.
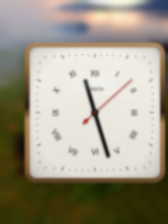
11:27:08
